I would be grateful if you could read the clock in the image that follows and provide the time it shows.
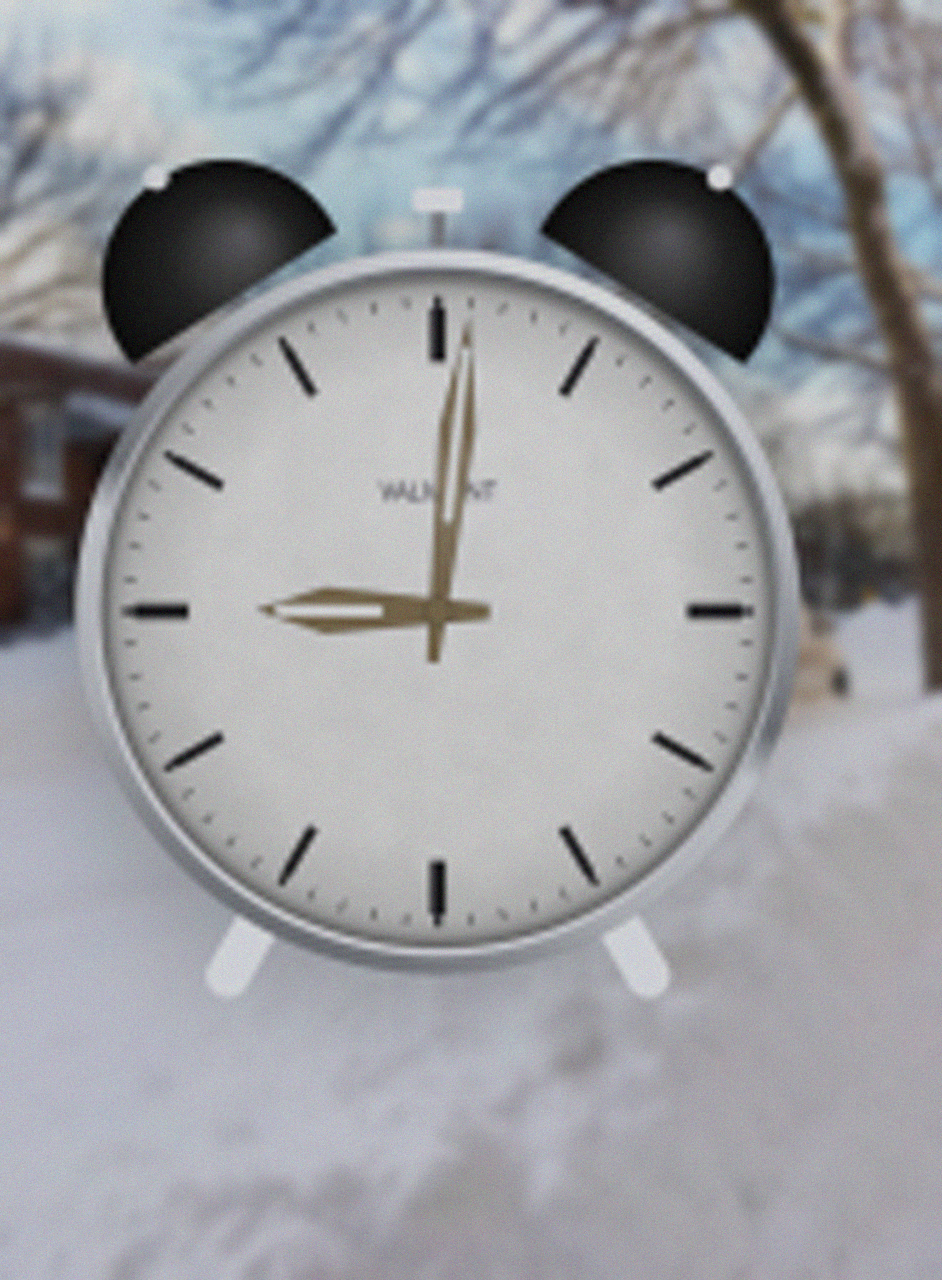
9:01
